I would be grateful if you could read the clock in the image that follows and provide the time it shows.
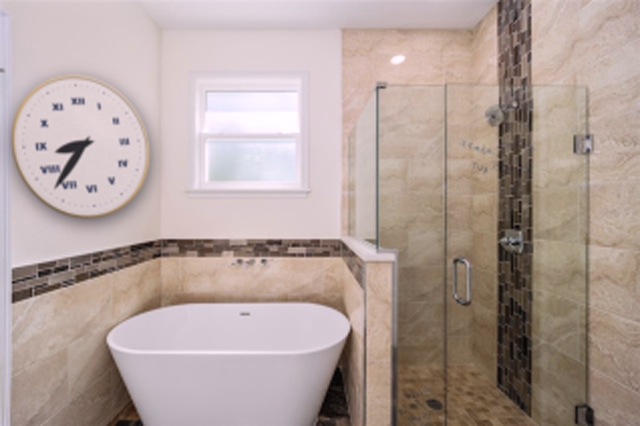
8:37
